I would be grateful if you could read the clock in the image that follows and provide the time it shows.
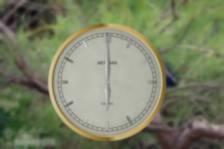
6:00
